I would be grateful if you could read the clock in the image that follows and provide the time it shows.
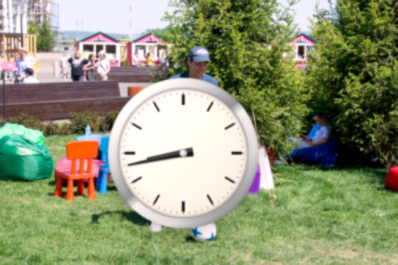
8:43
